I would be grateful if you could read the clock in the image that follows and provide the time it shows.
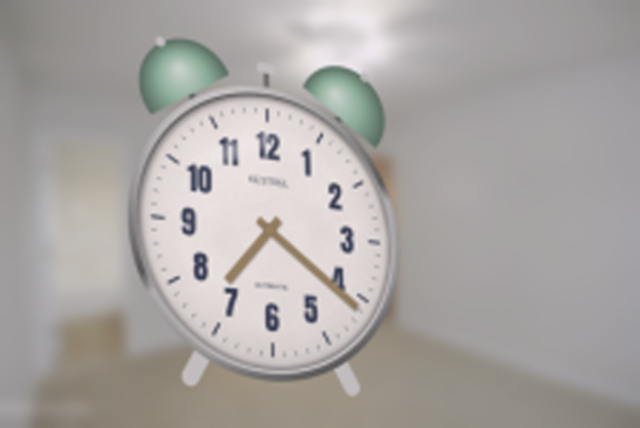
7:21
